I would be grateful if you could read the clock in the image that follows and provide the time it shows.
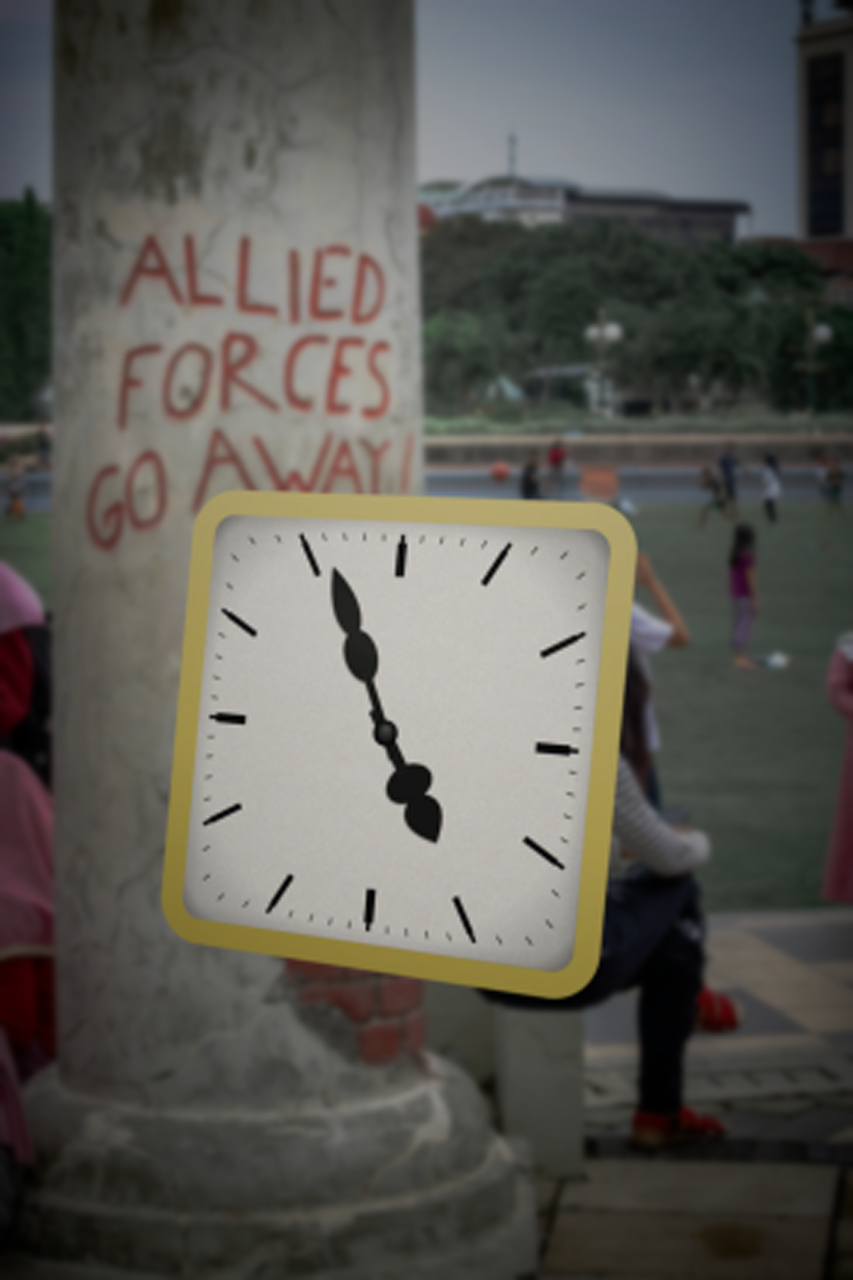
4:56
